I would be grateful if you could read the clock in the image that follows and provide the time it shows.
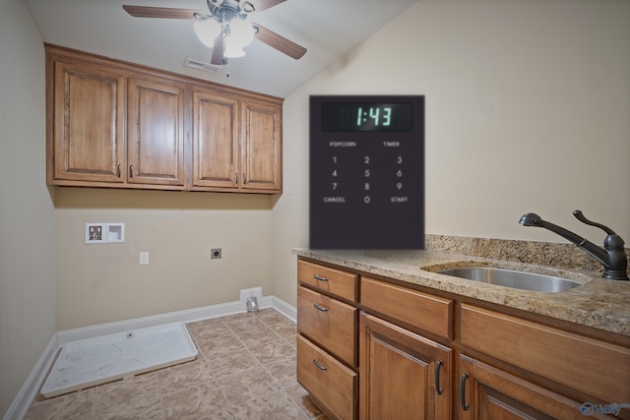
1:43
